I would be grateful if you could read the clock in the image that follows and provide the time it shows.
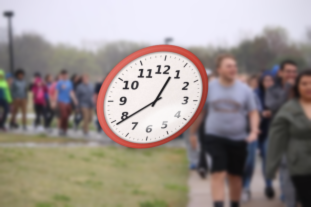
12:39
